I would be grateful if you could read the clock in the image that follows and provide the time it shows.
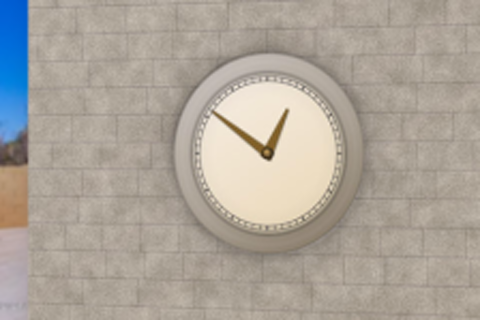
12:51
